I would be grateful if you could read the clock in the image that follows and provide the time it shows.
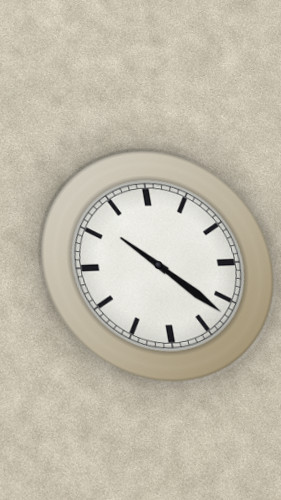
10:22
